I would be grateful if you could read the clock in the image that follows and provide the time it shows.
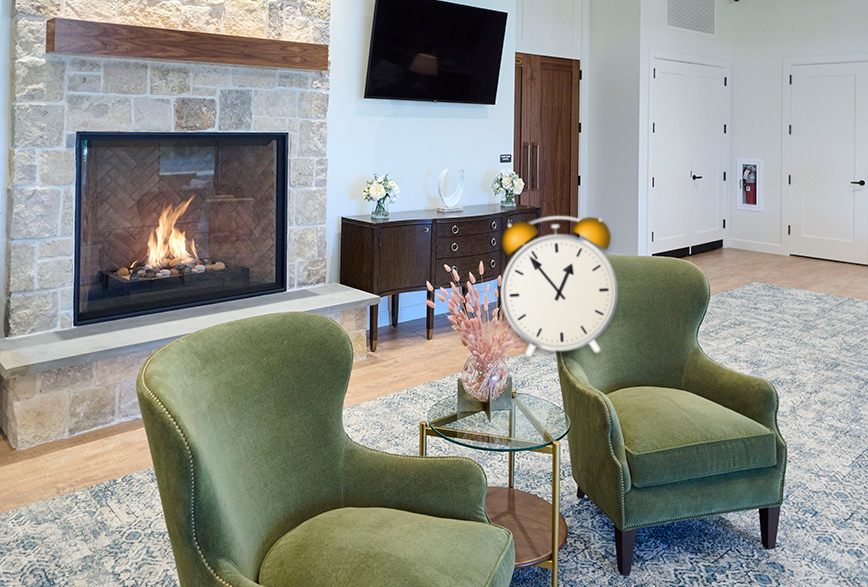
12:54
